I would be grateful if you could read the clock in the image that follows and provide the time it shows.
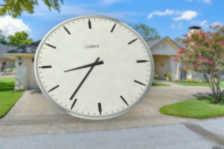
8:36
